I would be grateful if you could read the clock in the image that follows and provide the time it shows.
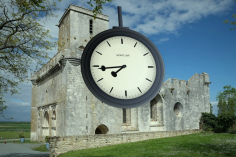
7:44
